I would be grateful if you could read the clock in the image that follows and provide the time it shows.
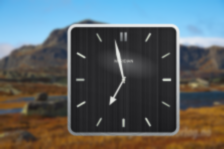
6:58
